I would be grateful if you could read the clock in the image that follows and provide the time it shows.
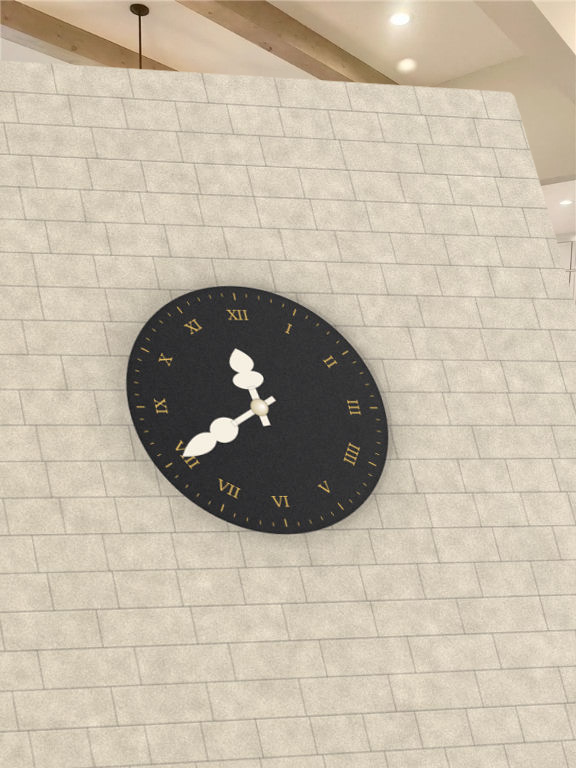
11:40
